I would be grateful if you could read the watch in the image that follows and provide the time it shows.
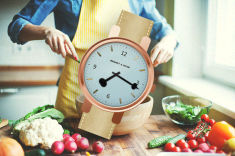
7:17
